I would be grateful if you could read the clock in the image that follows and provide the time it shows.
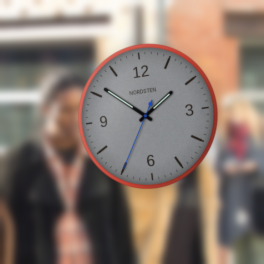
1:51:35
